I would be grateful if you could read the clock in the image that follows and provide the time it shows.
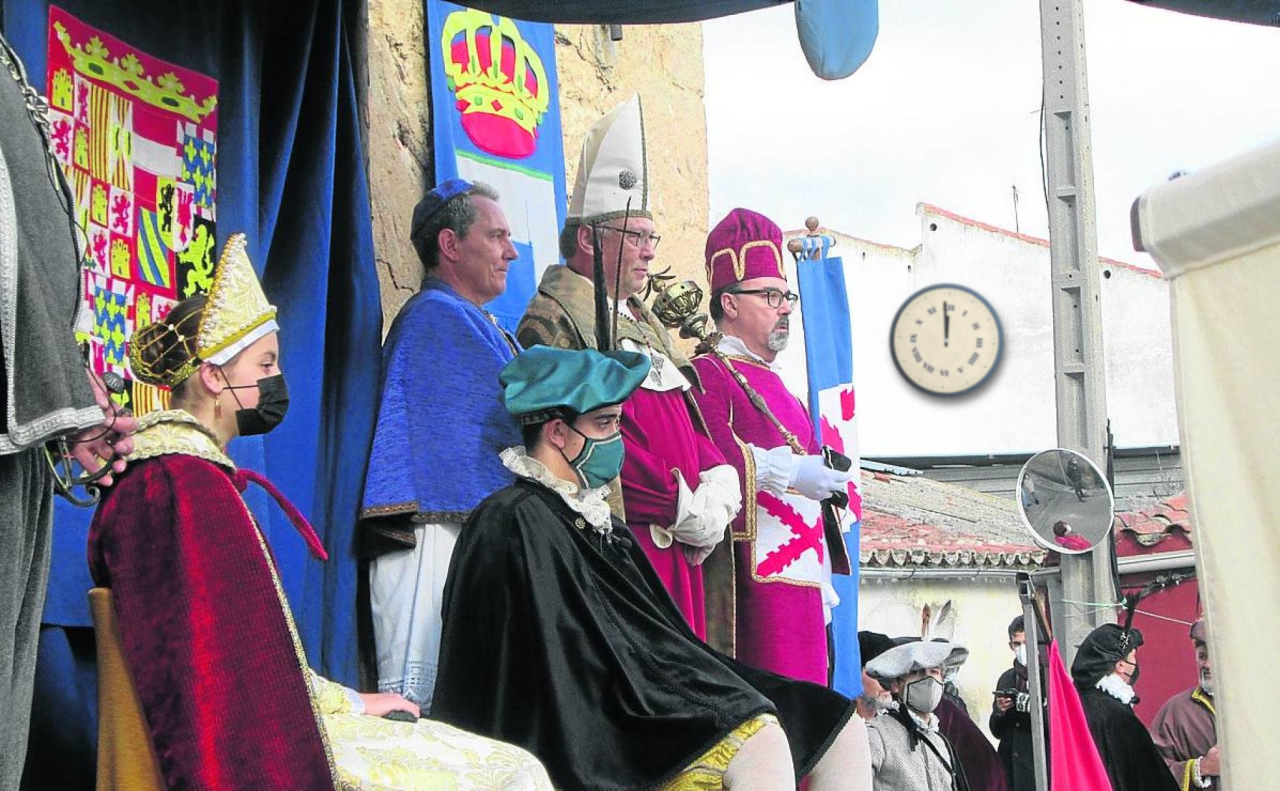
11:59
